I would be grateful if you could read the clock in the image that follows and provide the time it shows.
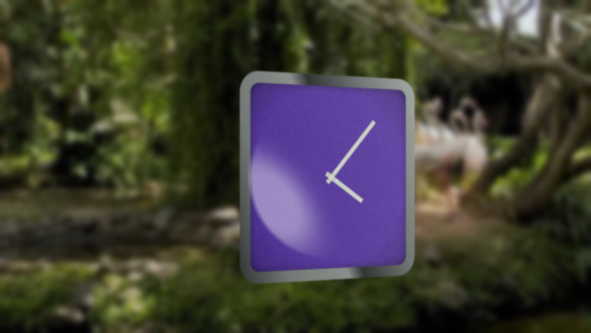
4:07
